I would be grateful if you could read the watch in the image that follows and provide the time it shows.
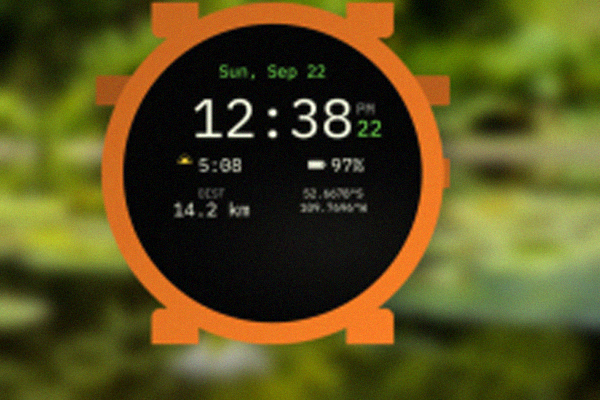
12:38:22
